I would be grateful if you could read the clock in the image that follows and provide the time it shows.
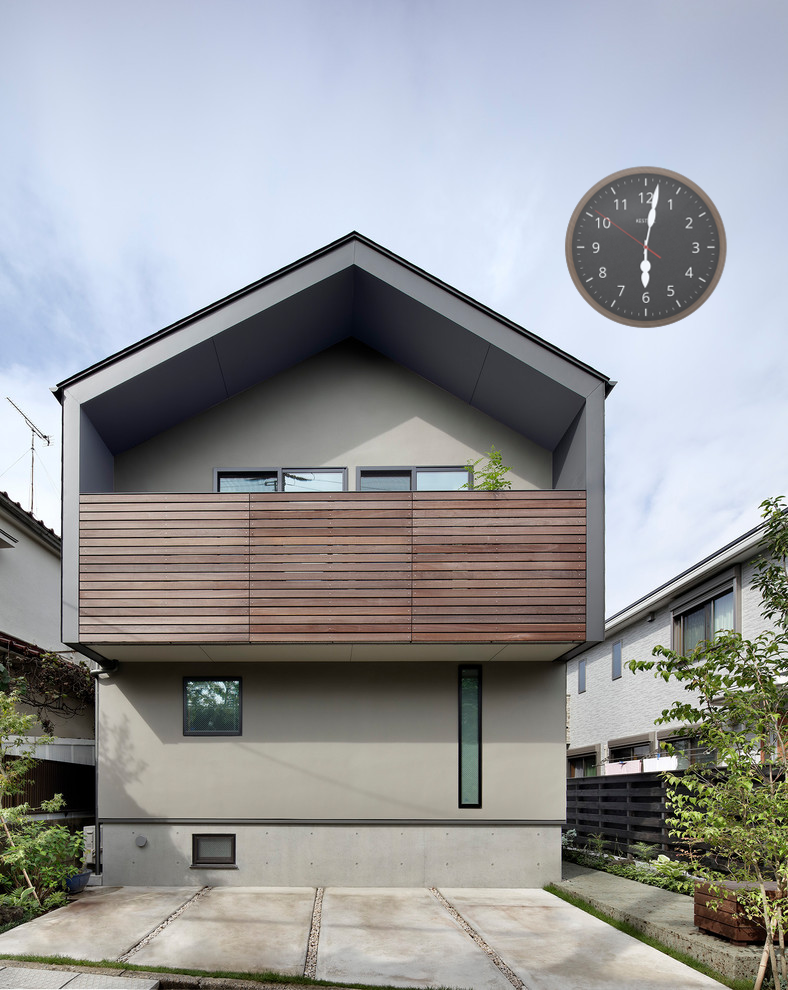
6:01:51
